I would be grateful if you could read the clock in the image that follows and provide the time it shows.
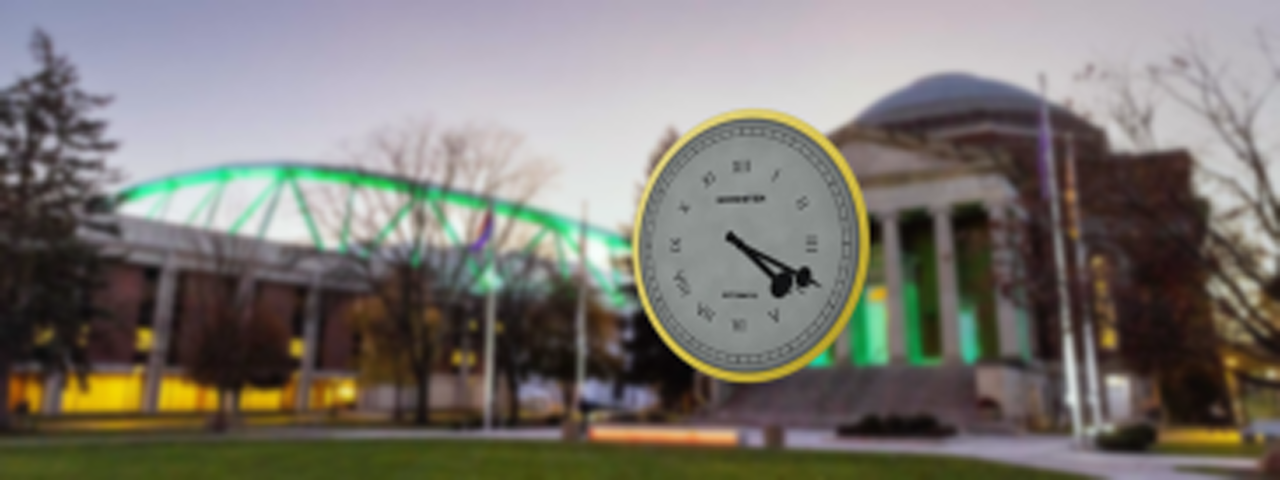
4:19
